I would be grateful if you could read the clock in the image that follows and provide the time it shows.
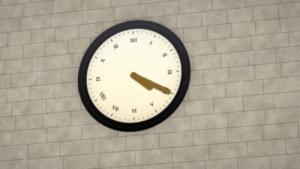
4:20
